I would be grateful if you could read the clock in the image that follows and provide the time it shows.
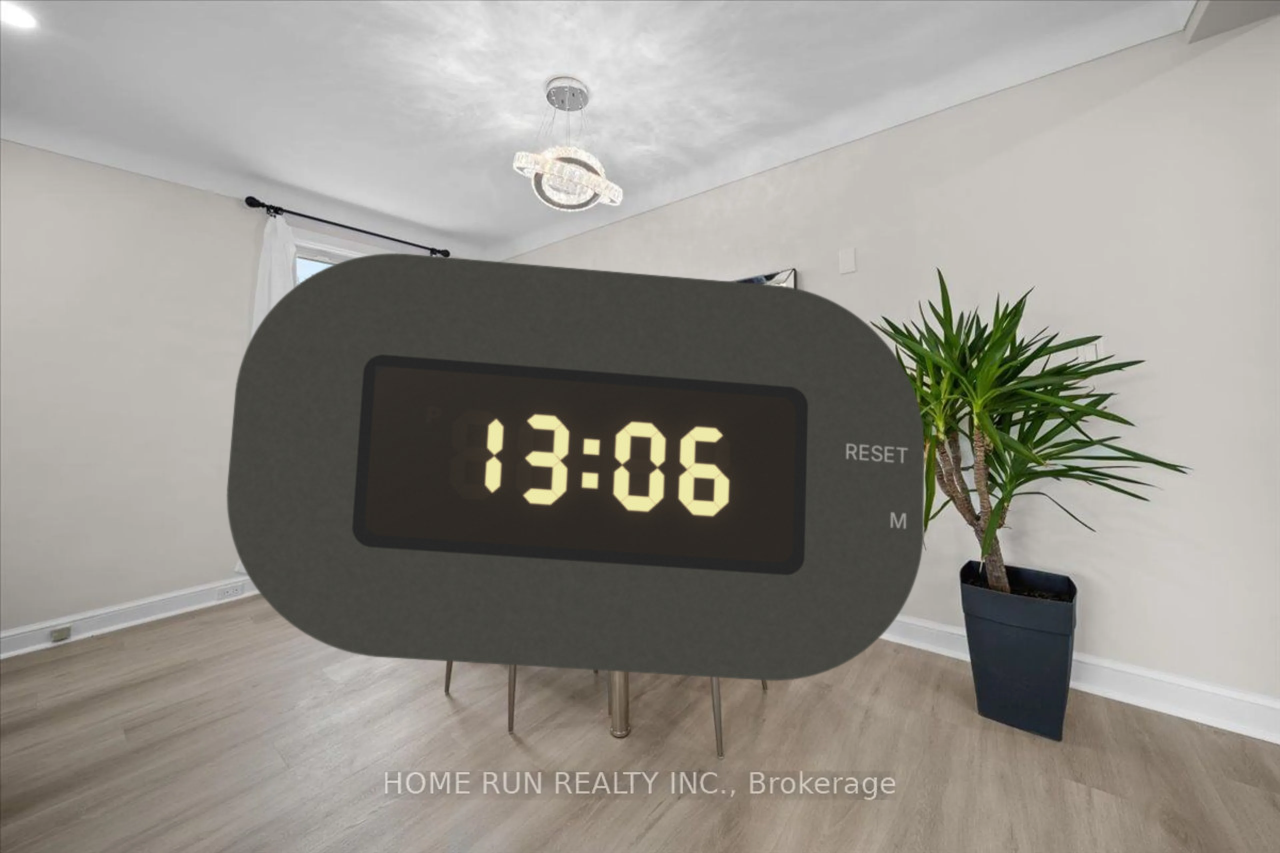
13:06
